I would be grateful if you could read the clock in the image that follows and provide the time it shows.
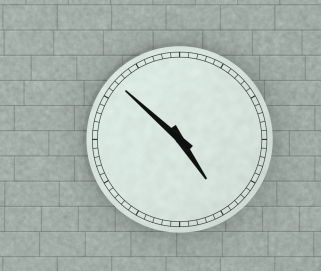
4:52
